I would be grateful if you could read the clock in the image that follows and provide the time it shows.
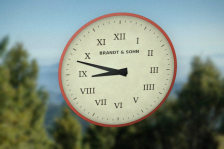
8:48
